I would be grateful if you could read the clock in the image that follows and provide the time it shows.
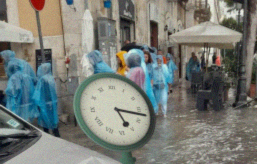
5:17
